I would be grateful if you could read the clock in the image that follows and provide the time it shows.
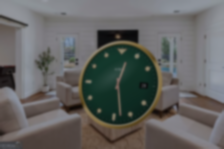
12:28
